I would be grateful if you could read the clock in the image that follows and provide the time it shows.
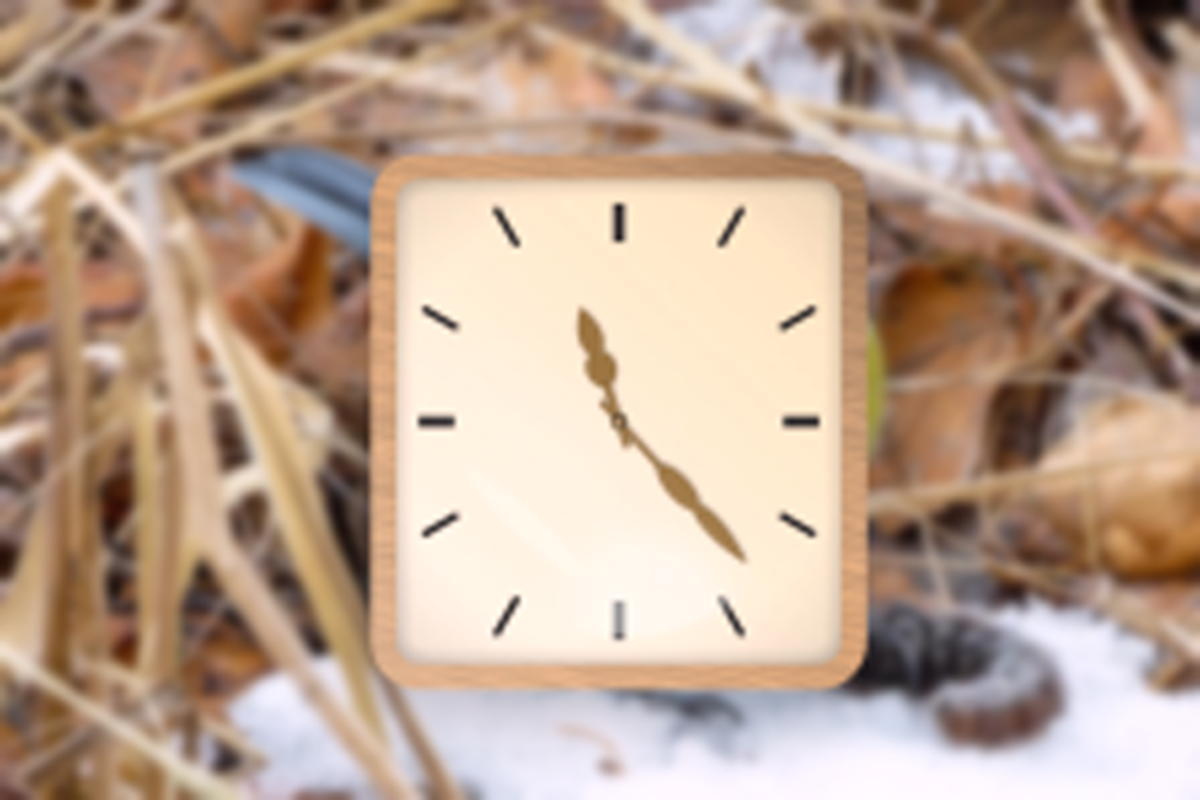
11:23
